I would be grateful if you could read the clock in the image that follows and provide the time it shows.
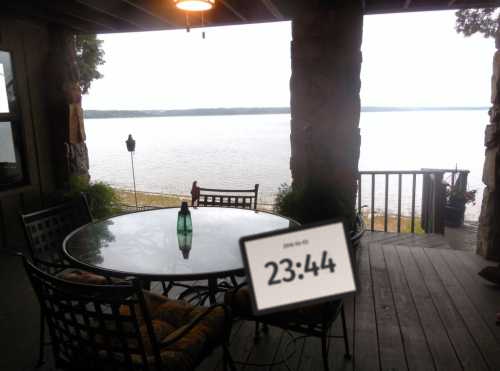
23:44
